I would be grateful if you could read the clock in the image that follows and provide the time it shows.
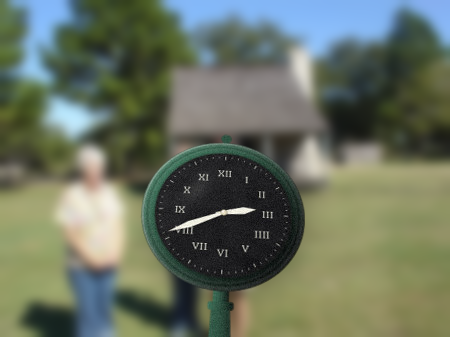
2:41
